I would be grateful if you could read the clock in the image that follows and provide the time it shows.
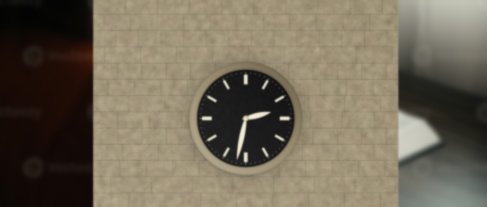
2:32
